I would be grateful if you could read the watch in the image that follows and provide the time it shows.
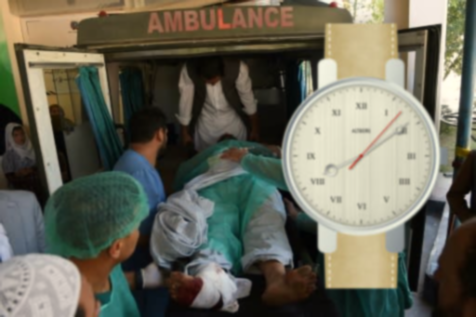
8:09:07
